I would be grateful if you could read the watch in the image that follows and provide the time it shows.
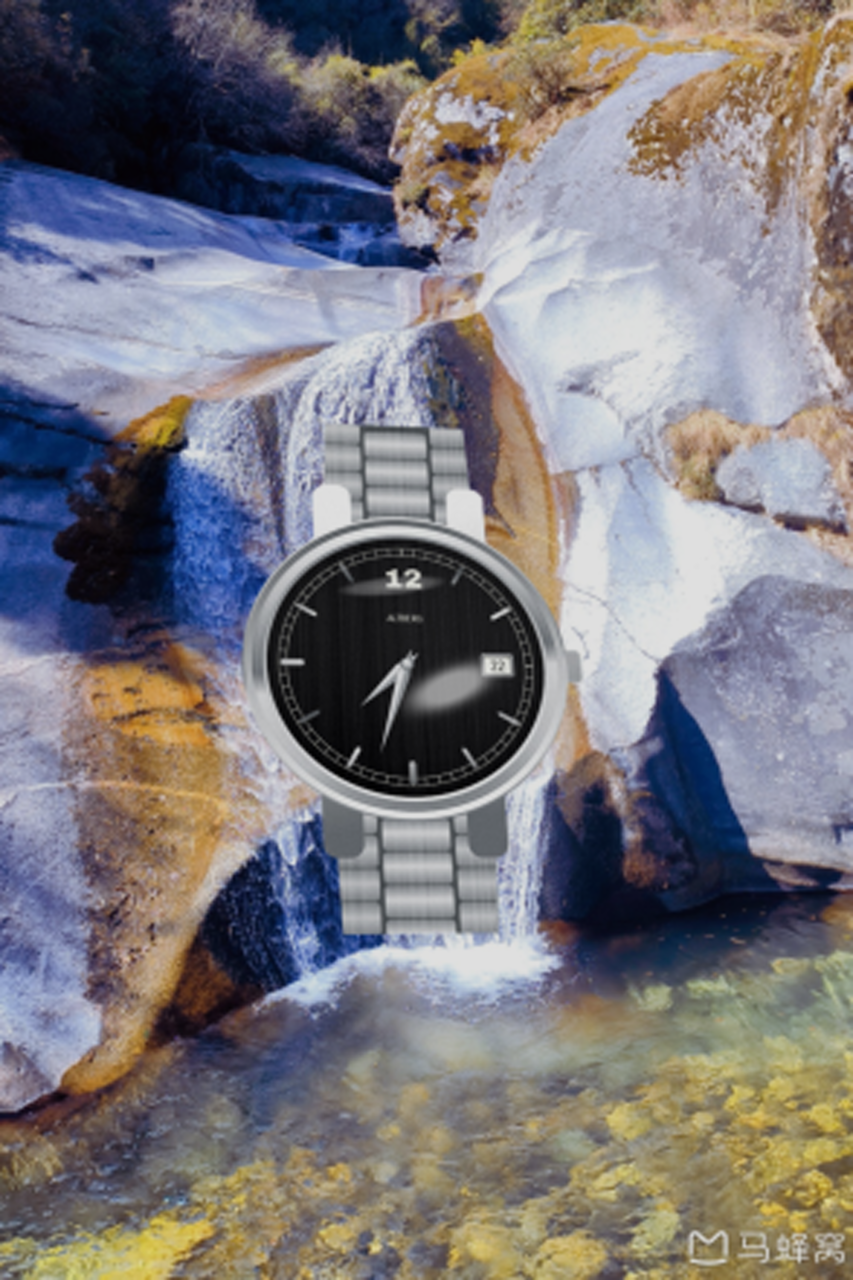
7:33
